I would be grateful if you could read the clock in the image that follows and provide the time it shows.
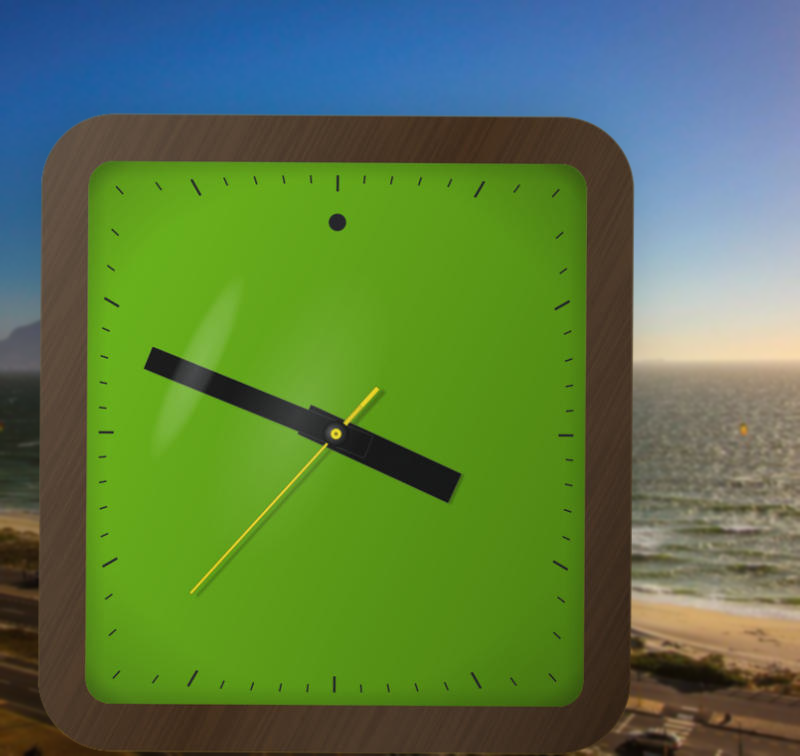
3:48:37
